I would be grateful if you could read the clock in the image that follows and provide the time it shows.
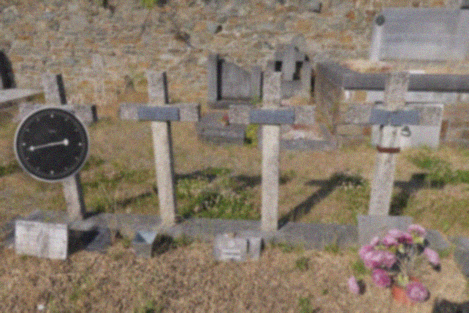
2:43
